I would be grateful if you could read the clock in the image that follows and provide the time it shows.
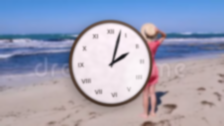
2:03
